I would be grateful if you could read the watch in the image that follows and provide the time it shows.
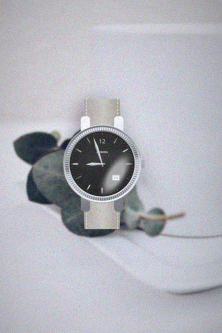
8:57
